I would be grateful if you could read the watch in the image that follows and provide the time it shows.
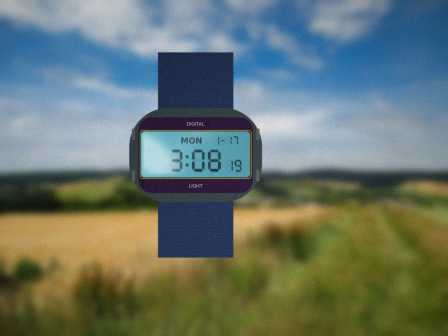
3:08:19
